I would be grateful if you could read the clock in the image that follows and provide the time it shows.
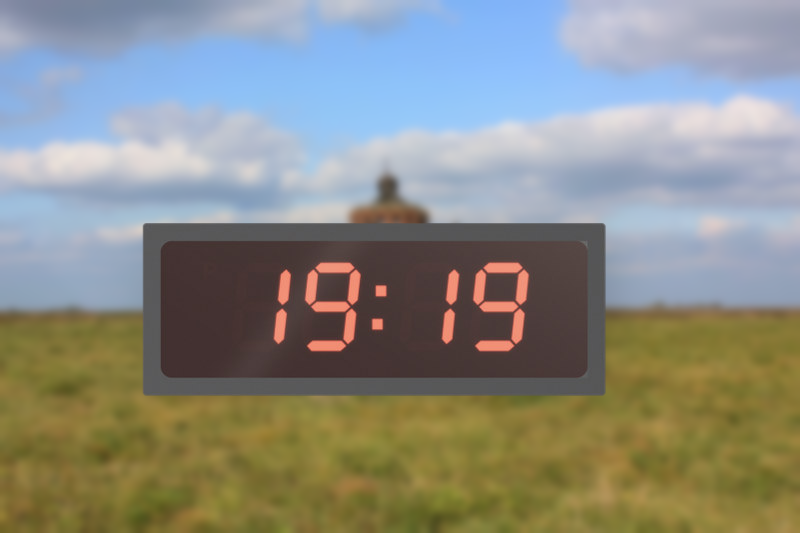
19:19
